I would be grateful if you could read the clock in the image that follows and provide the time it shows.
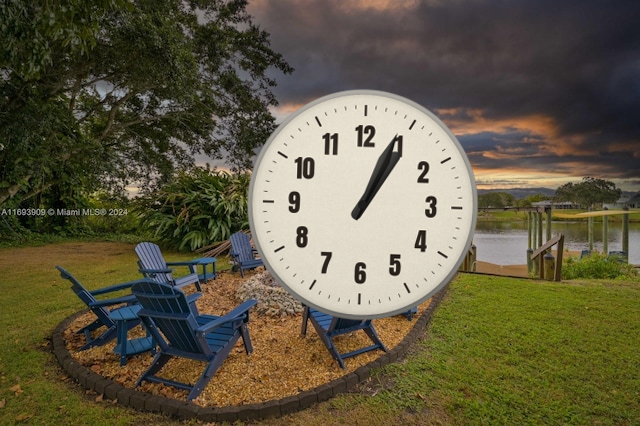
1:04
